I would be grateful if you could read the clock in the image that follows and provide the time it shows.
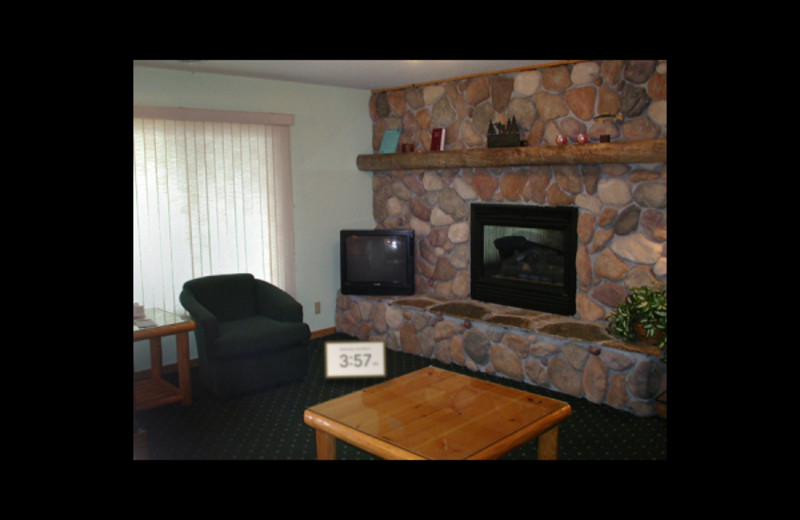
3:57
